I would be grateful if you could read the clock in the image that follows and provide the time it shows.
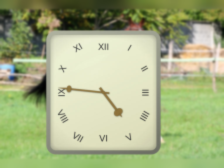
4:46
